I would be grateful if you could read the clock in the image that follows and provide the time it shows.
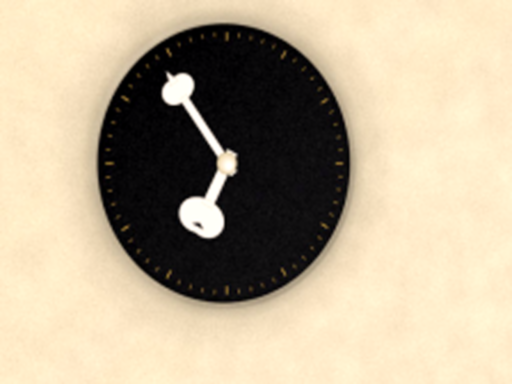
6:54
